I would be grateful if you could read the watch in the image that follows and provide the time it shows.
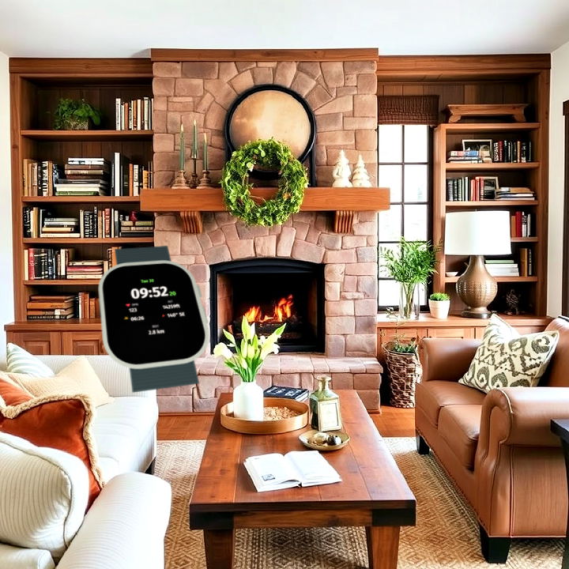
9:52
